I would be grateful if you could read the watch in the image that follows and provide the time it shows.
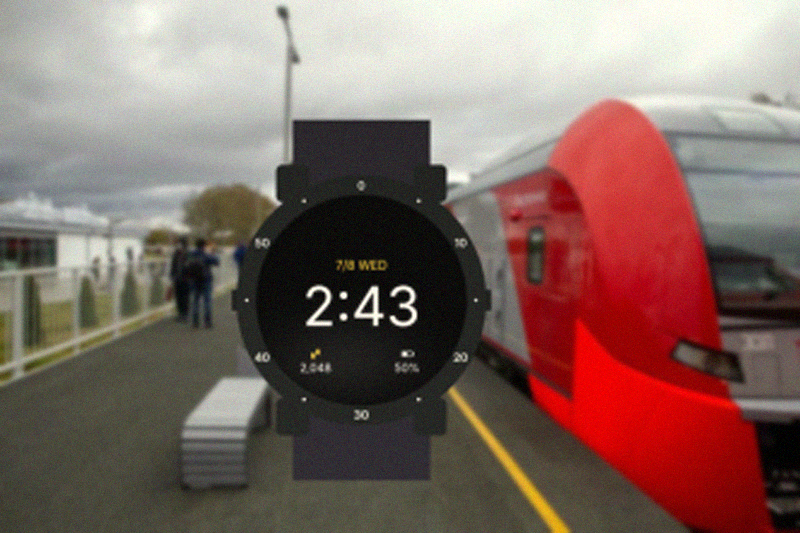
2:43
